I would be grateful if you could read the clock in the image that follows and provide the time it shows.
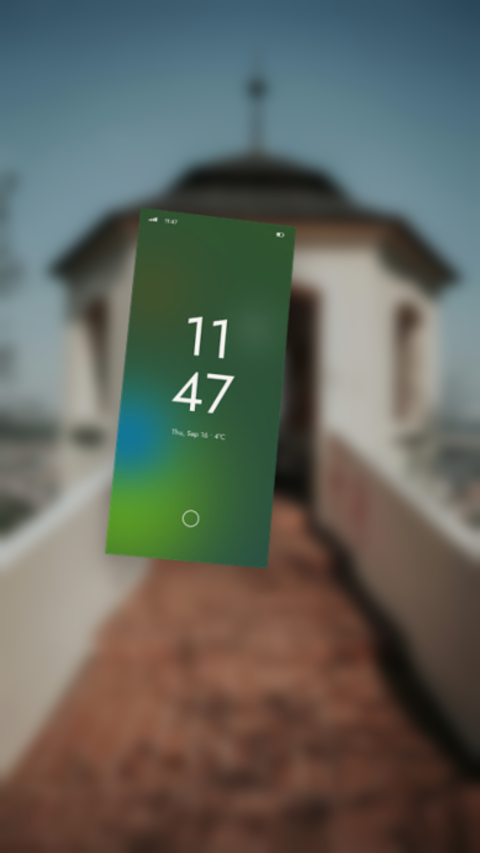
11:47
